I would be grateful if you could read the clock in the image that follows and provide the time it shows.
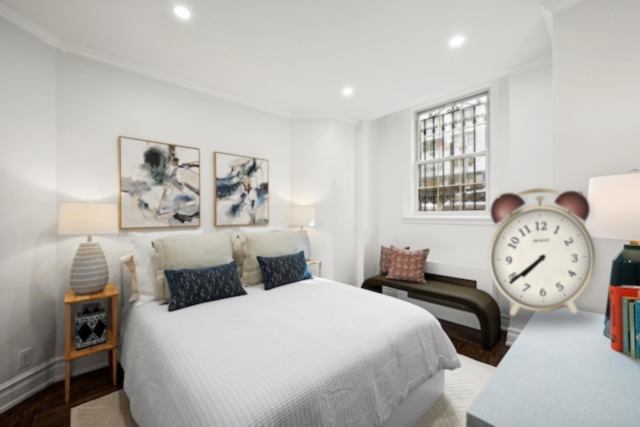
7:39
